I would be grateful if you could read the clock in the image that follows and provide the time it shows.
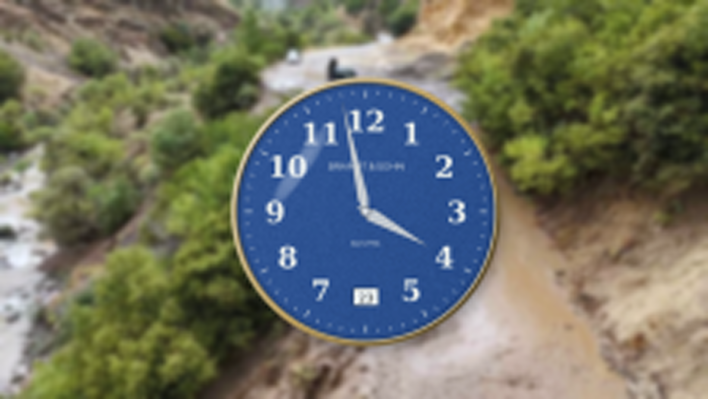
3:58
